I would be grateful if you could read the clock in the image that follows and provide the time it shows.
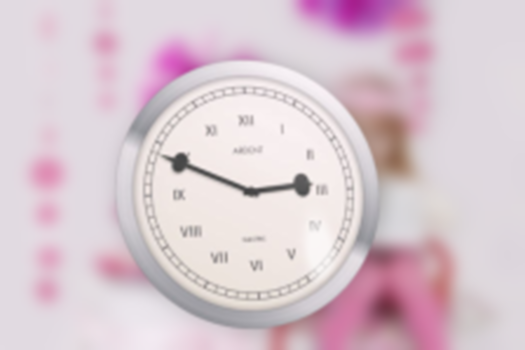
2:49
